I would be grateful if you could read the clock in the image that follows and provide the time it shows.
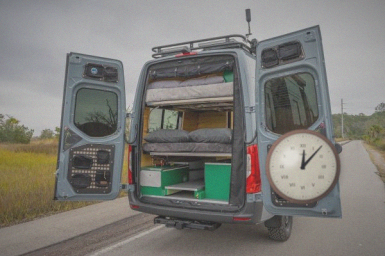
12:07
